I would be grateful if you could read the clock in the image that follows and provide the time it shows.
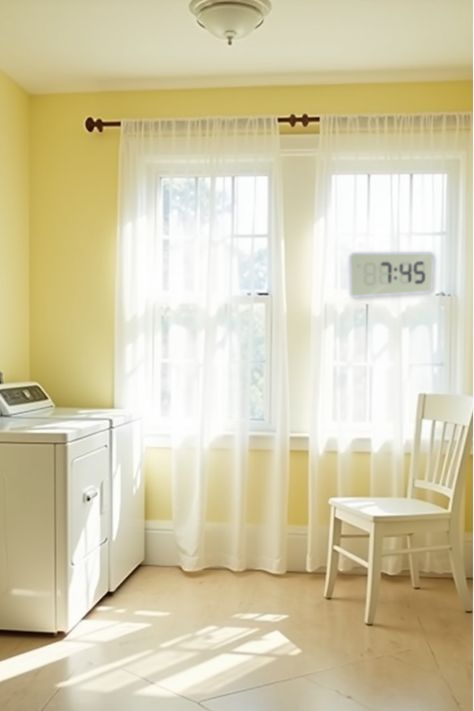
7:45
